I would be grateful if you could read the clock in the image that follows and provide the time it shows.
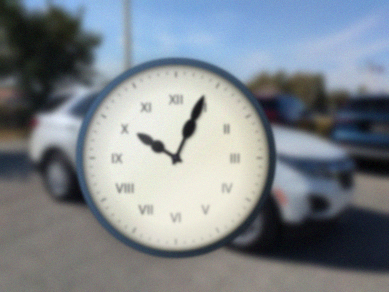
10:04
